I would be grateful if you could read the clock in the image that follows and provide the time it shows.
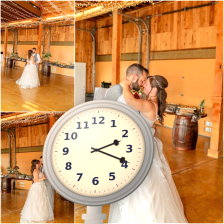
2:19
